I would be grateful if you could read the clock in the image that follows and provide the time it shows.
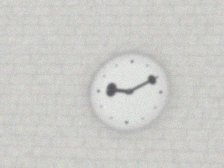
9:10
